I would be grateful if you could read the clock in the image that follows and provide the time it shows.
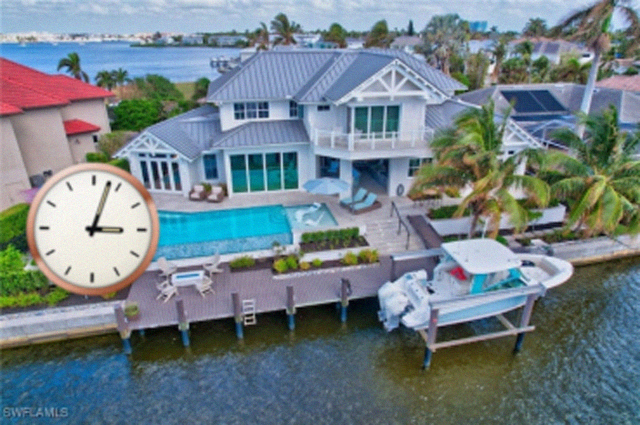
3:03
